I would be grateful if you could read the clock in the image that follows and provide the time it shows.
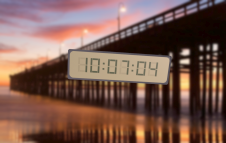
10:07:04
